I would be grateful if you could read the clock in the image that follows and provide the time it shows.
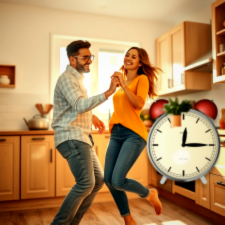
12:15
